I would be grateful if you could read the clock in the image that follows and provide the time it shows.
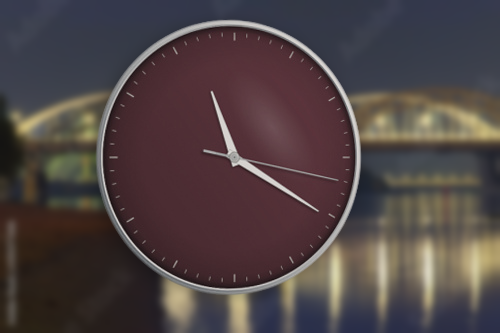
11:20:17
